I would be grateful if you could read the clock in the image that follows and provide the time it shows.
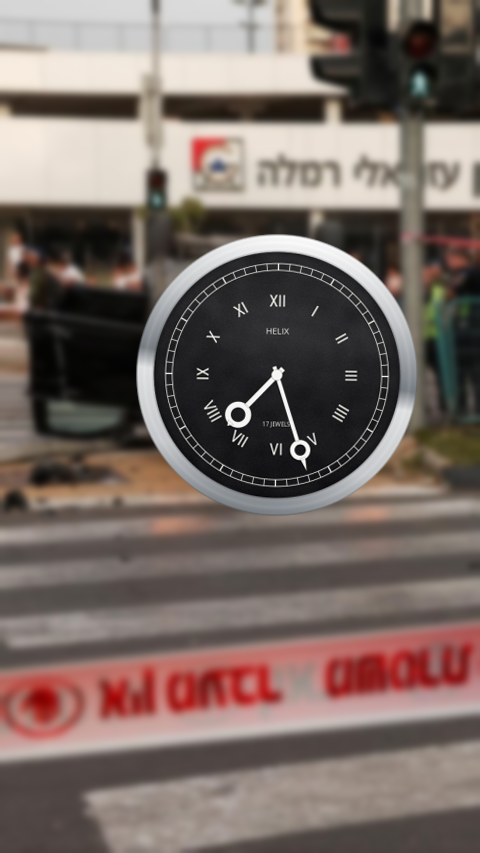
7:27
